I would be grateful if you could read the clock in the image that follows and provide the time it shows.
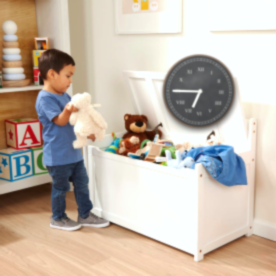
6:45
